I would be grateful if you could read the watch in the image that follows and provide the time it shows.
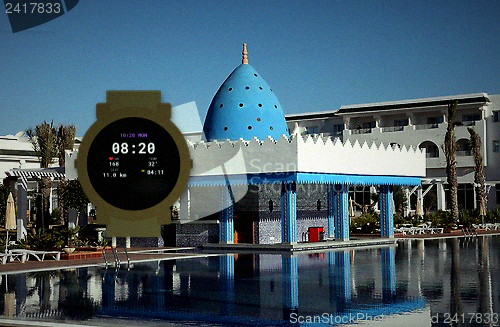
8:20
